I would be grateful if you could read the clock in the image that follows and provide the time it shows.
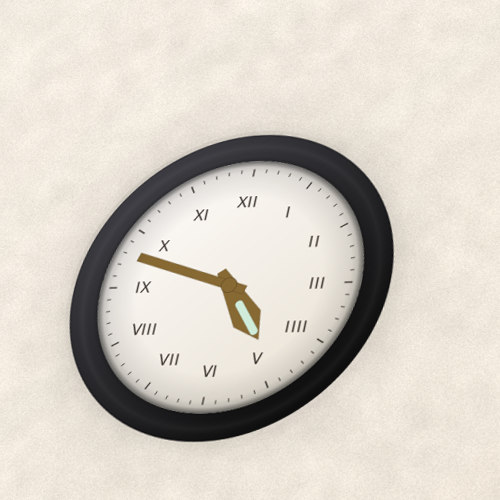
4:48
